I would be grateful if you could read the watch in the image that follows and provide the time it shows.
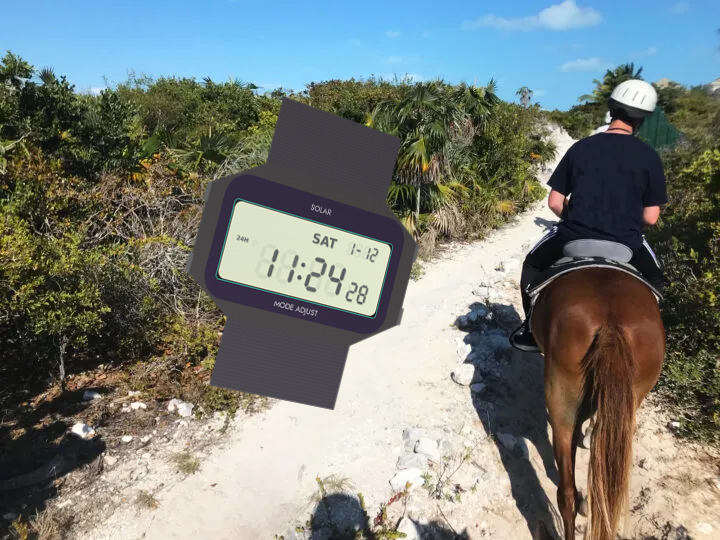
11:24:28
